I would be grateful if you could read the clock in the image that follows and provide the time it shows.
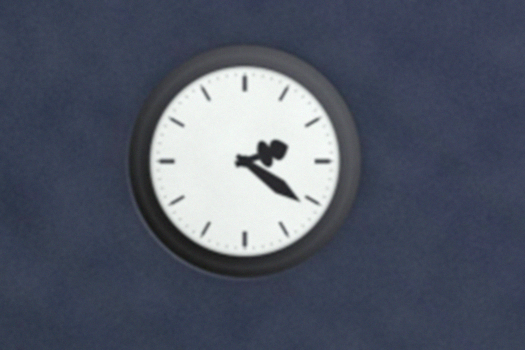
2:21
